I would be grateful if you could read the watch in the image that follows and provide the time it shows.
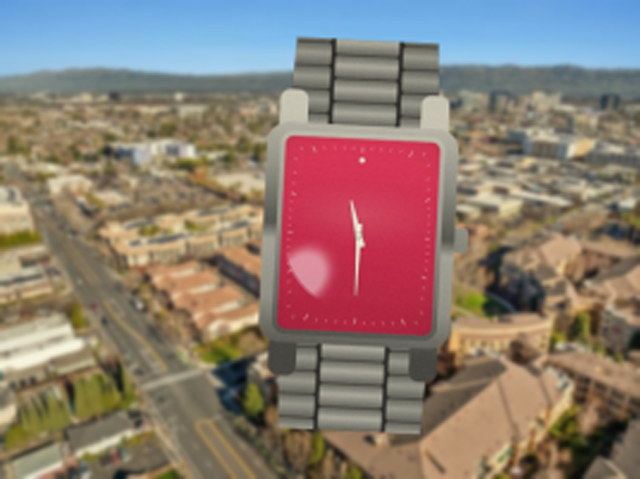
11:30
